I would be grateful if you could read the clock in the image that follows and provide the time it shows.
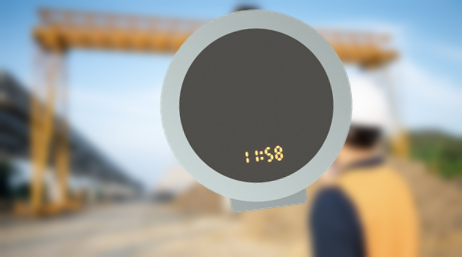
11:58
